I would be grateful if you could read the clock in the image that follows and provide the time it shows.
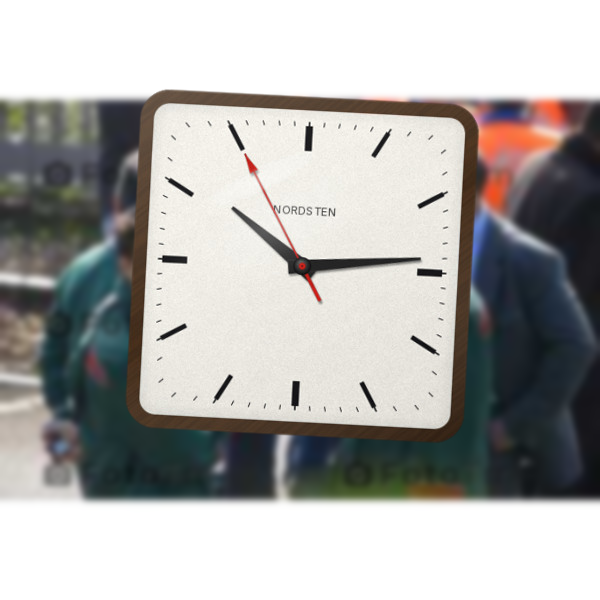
10:13:55
